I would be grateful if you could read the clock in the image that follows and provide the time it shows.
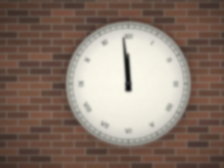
11:59
